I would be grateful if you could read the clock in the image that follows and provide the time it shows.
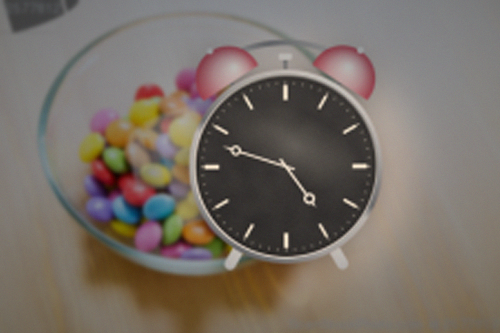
4:48
